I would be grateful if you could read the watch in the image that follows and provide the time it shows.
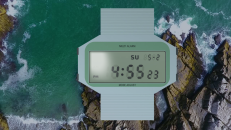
4:55:23
